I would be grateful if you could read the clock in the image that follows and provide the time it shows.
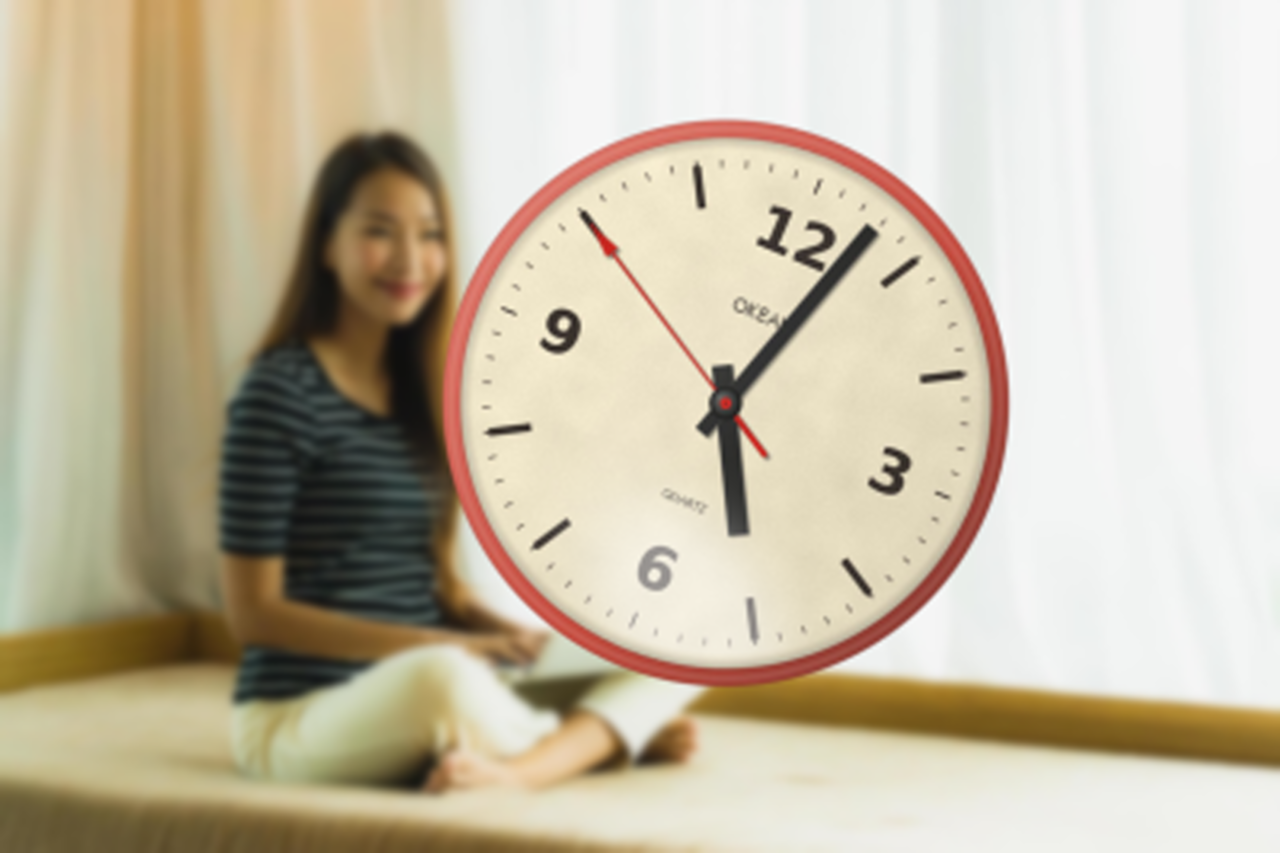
5:02:50
